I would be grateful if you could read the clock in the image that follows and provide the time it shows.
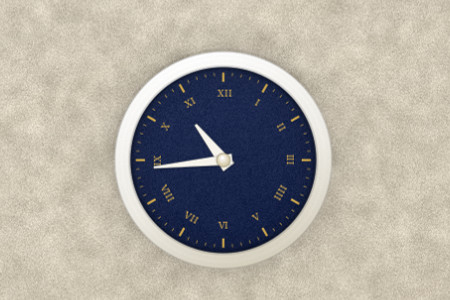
10:44
